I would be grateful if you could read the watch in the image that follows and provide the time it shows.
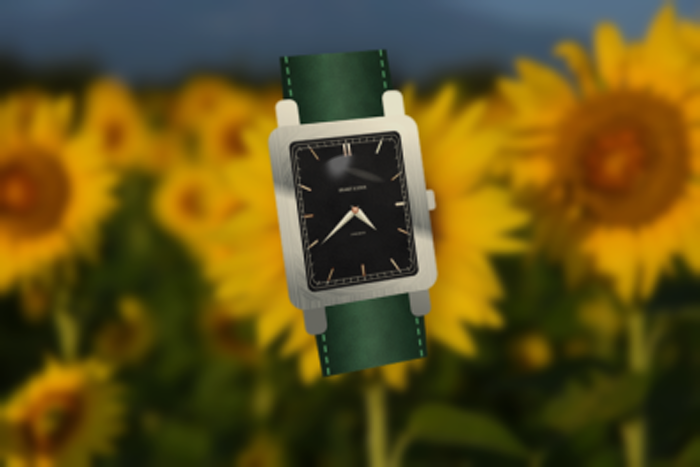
4:39
